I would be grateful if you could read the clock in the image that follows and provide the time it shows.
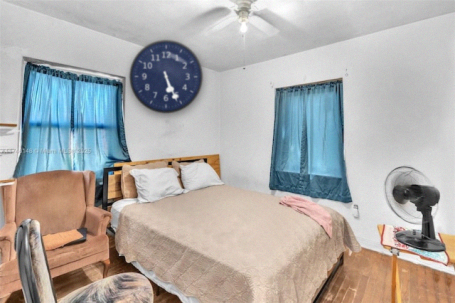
5:26
